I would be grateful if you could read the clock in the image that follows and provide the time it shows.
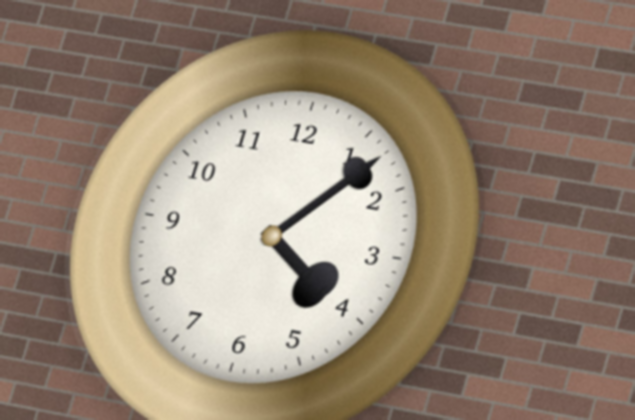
4:07
